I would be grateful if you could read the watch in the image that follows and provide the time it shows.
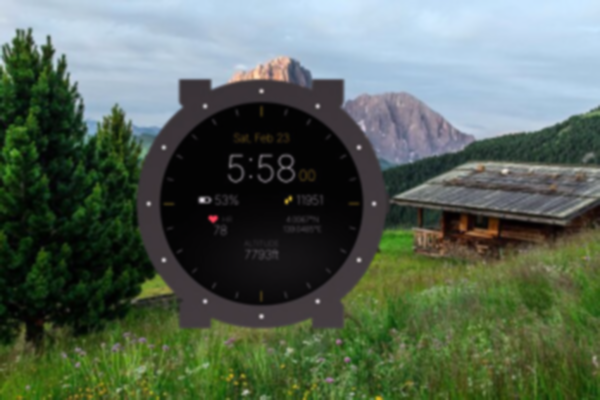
5:58
